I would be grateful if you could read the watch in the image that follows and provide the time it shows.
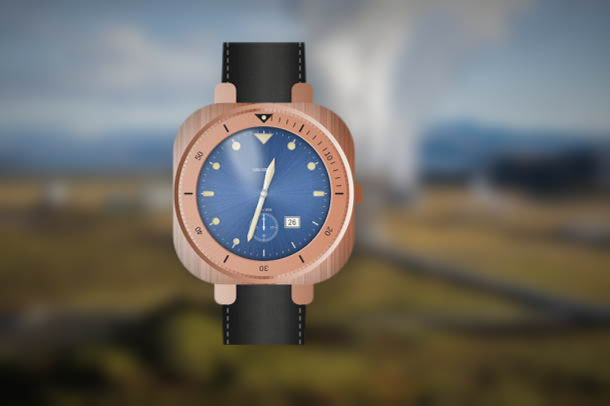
12:33
